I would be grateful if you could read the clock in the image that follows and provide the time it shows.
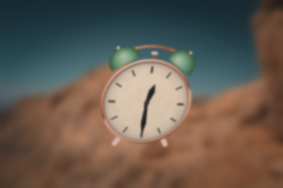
12:30
